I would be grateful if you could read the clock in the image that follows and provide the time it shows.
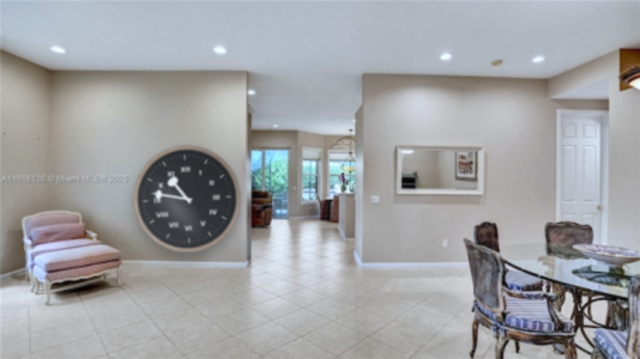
10:47
